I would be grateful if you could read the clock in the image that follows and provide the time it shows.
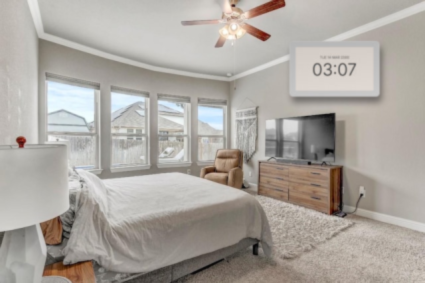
3:07
